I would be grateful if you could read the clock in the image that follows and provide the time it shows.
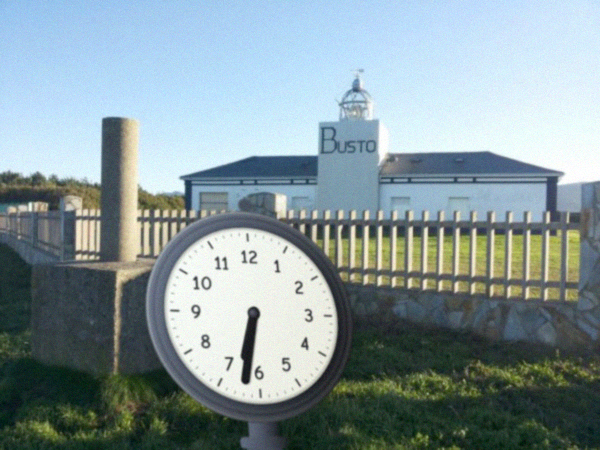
6:32
